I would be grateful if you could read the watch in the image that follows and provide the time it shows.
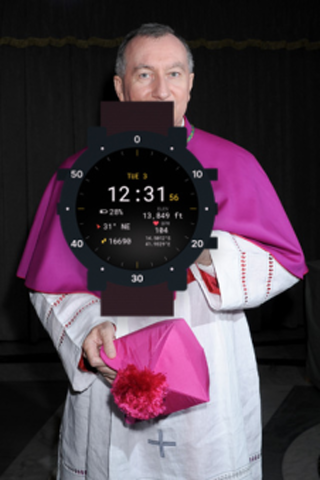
12:31
